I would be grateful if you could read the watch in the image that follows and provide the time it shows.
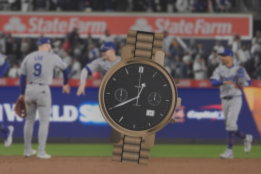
12:40
